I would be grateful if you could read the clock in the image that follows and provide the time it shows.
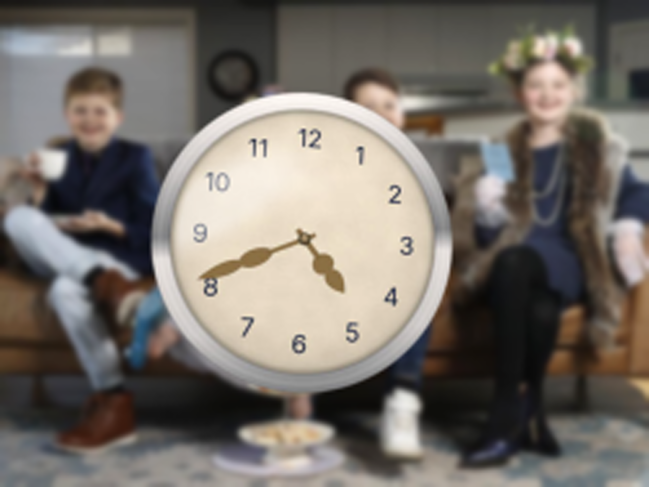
4:41
